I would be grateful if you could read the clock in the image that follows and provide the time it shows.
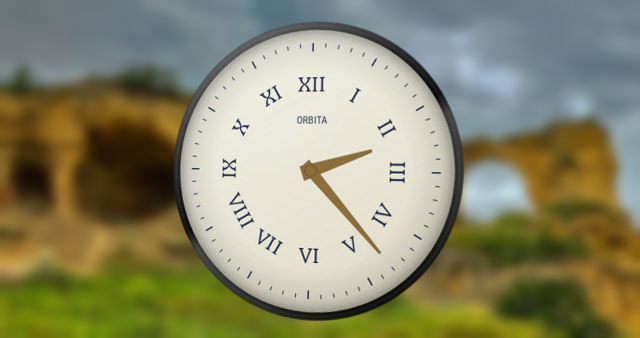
2:23
